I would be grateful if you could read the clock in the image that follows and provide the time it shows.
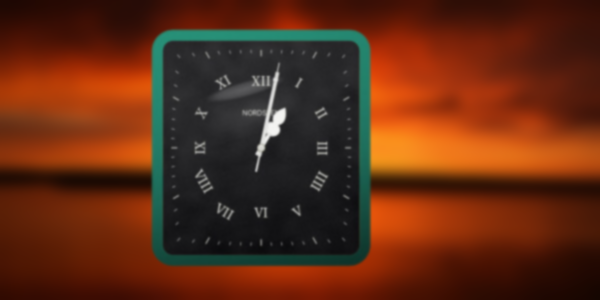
1:02:02
